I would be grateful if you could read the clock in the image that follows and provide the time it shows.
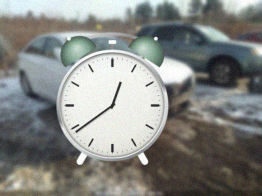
12:39
